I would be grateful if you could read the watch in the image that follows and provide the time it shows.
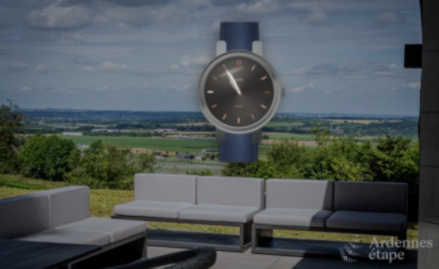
10:55
